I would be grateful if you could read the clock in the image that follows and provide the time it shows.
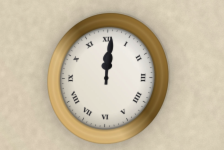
12:01
